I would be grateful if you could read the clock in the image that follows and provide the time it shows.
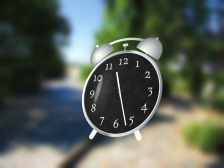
11:27
